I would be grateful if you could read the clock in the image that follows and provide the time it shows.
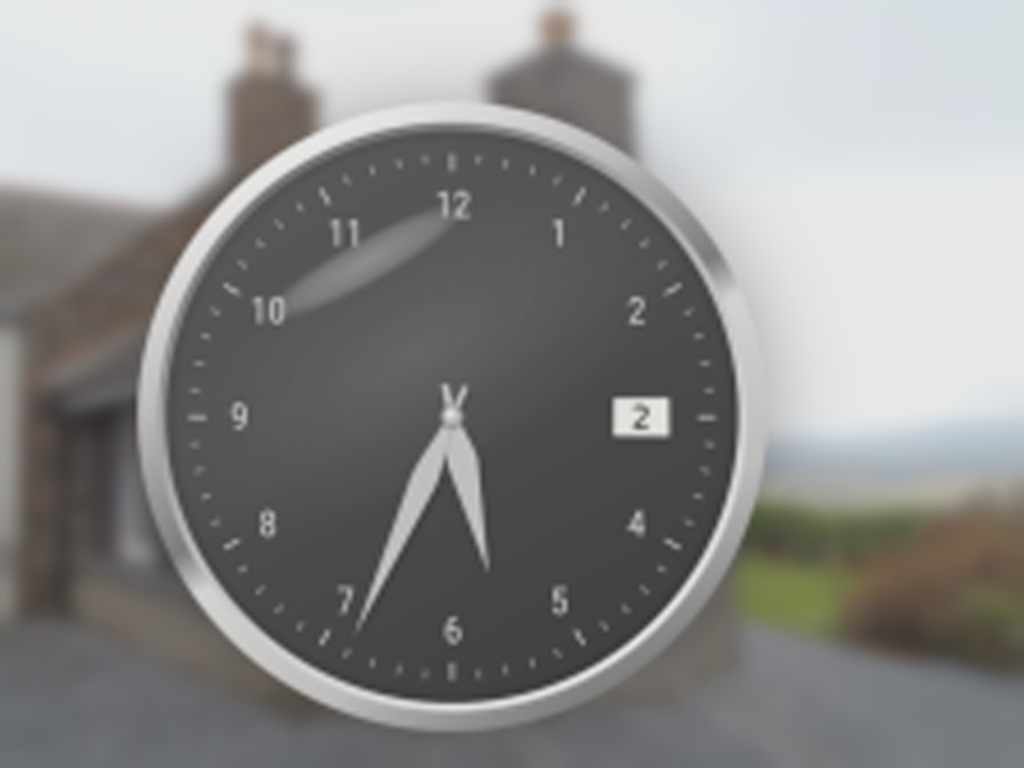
5:34
